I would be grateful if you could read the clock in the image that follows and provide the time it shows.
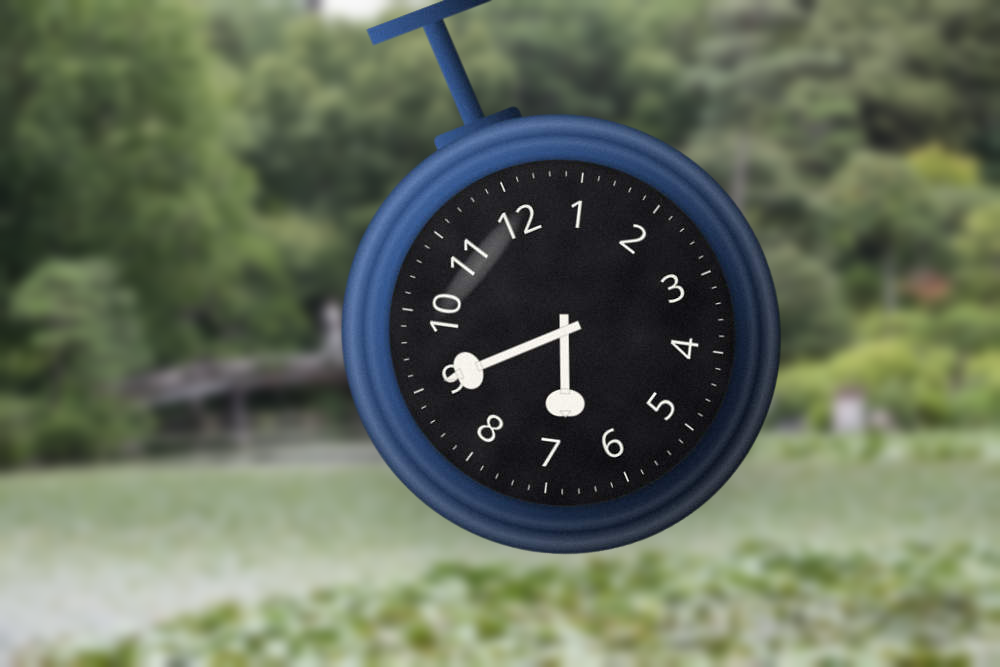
6:45
